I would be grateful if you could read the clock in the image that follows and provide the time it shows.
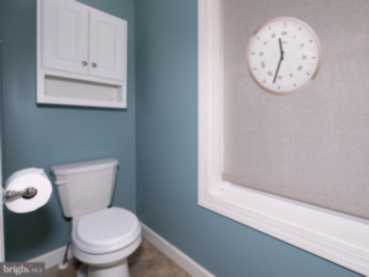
11:32
